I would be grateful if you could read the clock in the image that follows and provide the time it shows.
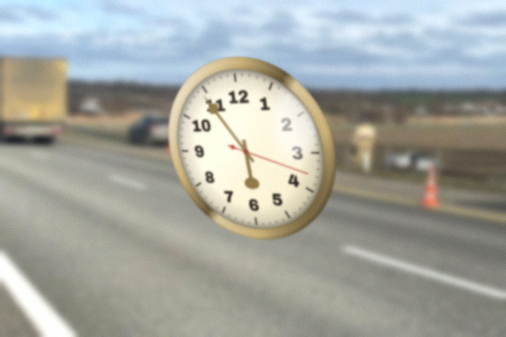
5:54:18
